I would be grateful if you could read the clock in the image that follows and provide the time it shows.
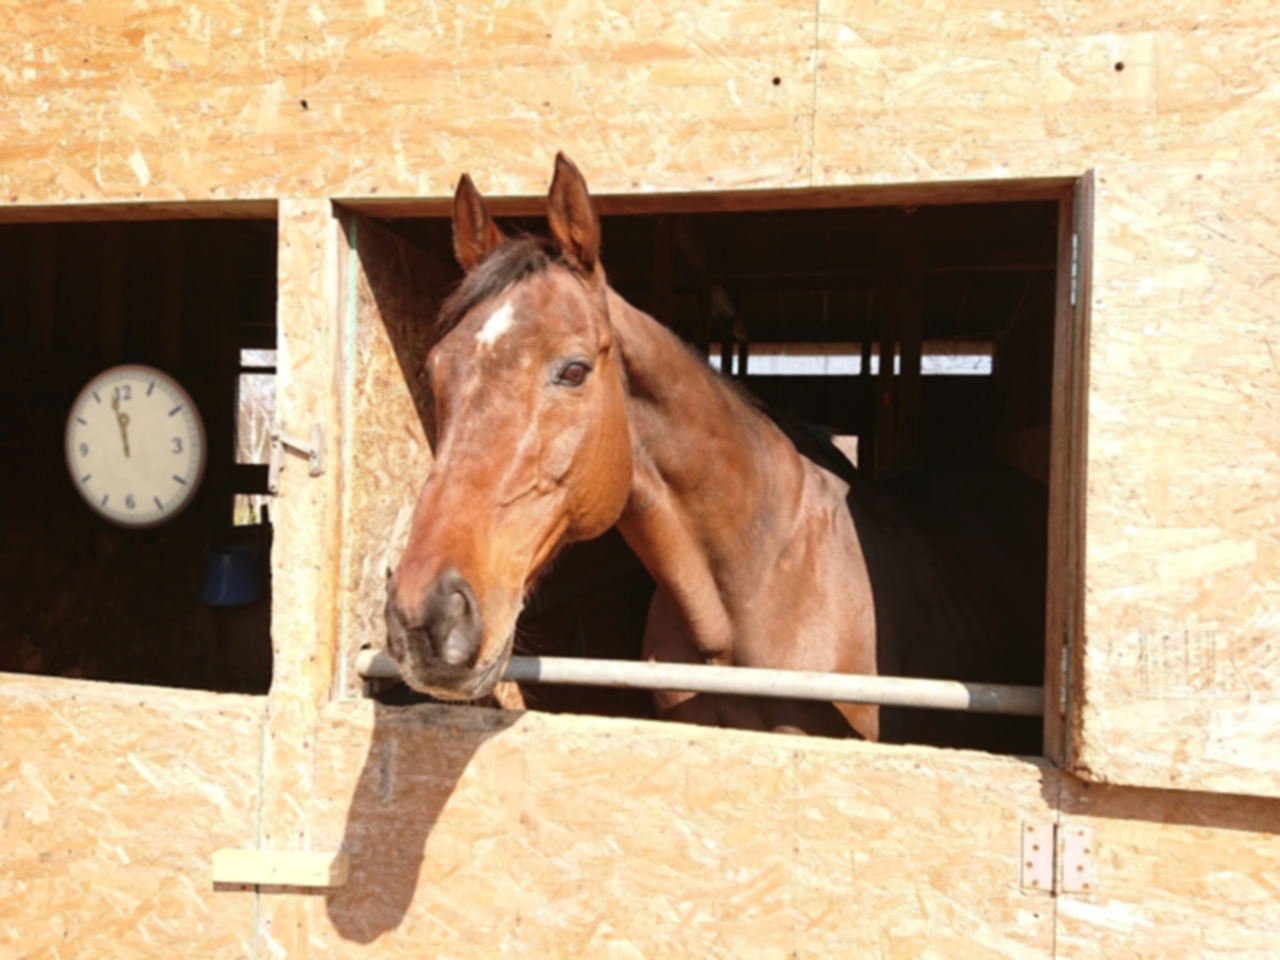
11:58
